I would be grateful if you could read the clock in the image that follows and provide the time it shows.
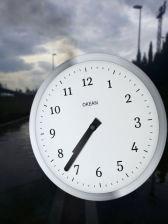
7:37
